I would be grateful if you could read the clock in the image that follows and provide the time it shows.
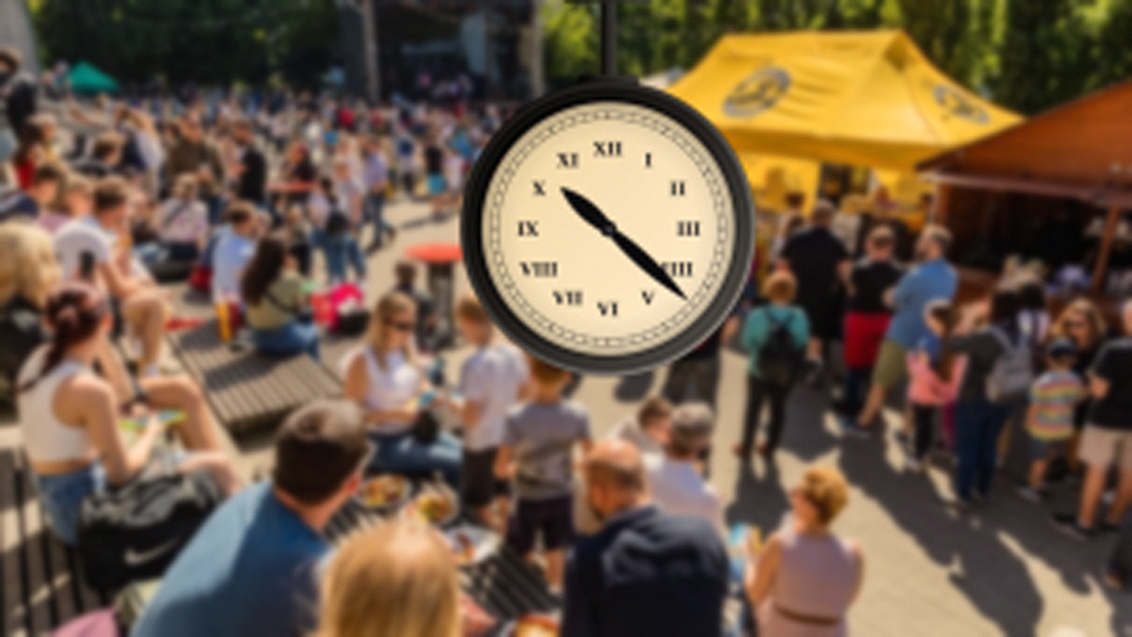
10:22
